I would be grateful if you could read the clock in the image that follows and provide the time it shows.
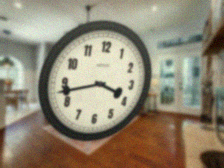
3:43
